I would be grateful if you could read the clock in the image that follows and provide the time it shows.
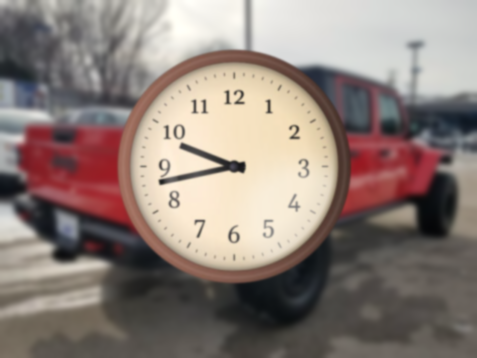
9:43
